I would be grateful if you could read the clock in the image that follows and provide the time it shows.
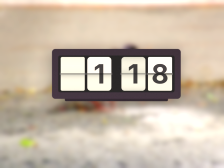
1:18
